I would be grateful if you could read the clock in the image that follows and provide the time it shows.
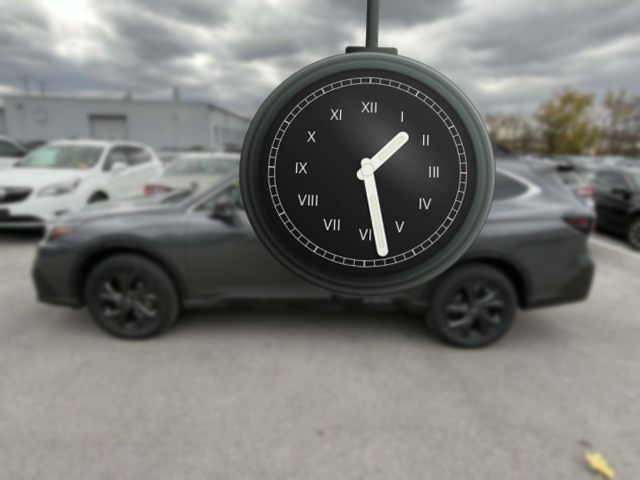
1:28
